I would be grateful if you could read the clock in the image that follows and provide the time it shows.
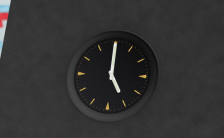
5:00
